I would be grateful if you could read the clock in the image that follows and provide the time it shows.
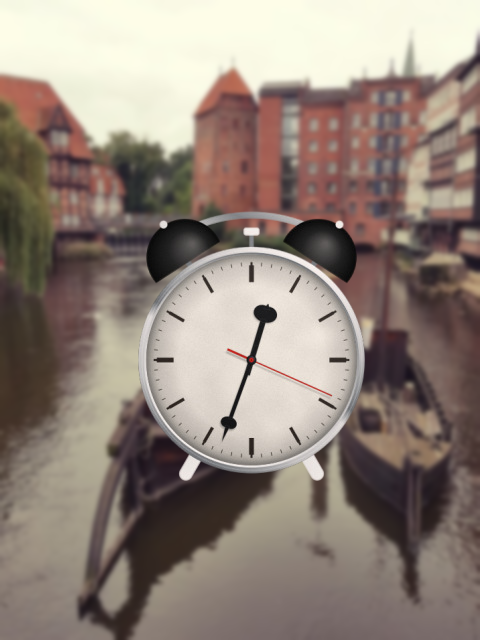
12:33:19
